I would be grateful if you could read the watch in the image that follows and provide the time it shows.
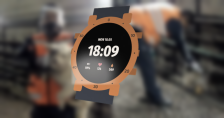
18:09
